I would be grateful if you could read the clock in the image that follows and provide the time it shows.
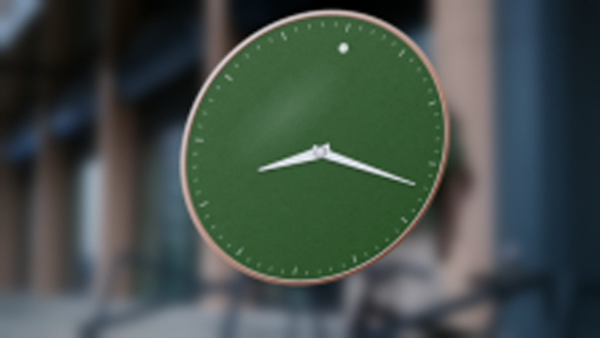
8:17
